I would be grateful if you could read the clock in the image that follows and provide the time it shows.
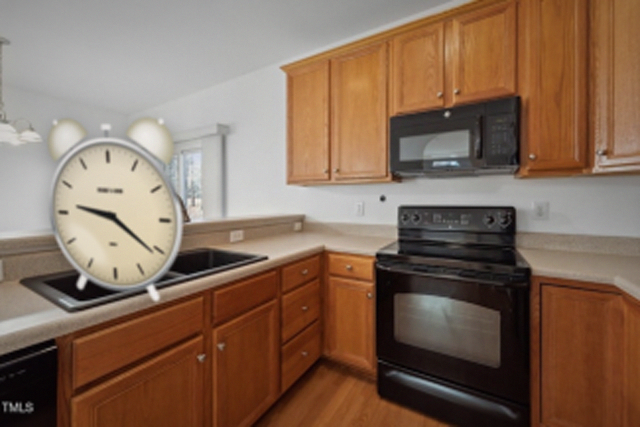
9:21
